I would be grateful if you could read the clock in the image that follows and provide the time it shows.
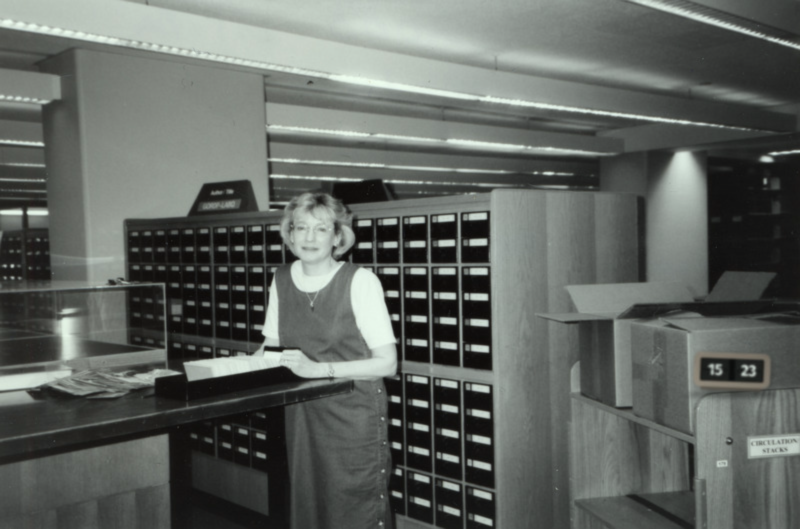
15:23
